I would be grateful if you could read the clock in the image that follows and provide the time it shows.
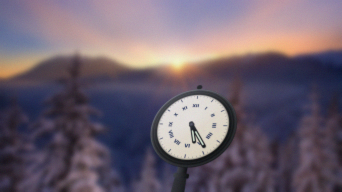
5:24
